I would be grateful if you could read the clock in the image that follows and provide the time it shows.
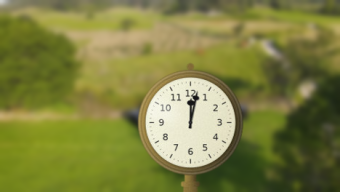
12:02
